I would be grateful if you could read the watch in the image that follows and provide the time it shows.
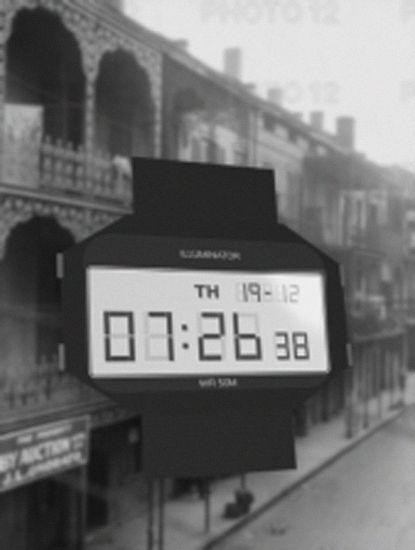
7:26:38
